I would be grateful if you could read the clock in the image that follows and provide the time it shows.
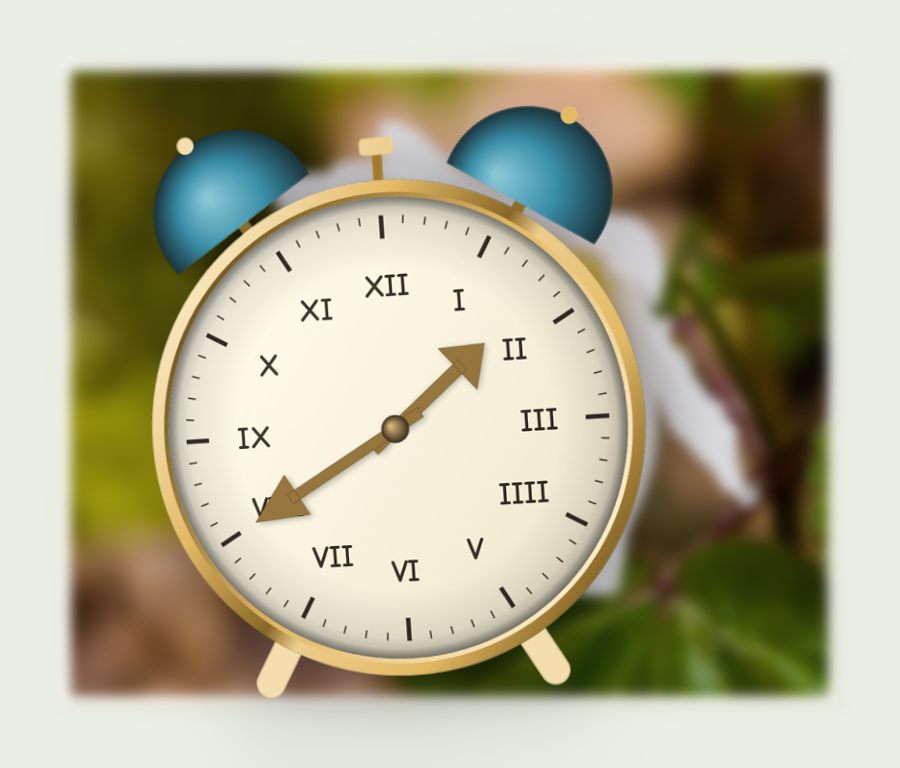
1:40
